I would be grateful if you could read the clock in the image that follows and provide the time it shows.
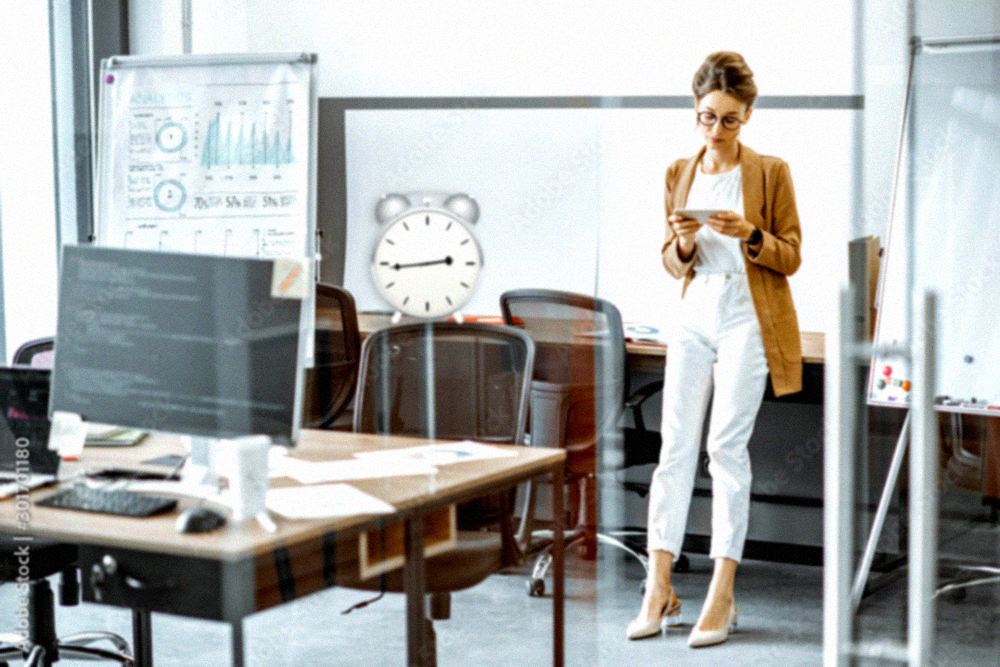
2:44
